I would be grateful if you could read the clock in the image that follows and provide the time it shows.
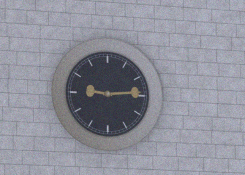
9:14
